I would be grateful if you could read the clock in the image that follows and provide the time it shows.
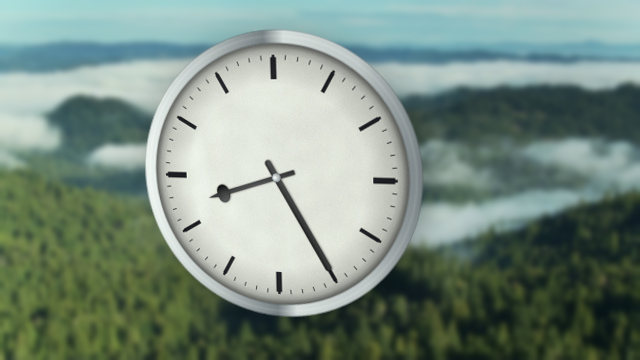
8:25
